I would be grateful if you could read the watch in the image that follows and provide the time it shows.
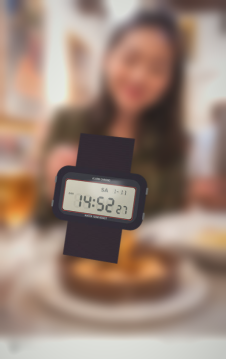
14:52:27
